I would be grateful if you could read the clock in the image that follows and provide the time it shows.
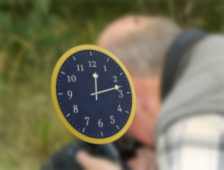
12:13
